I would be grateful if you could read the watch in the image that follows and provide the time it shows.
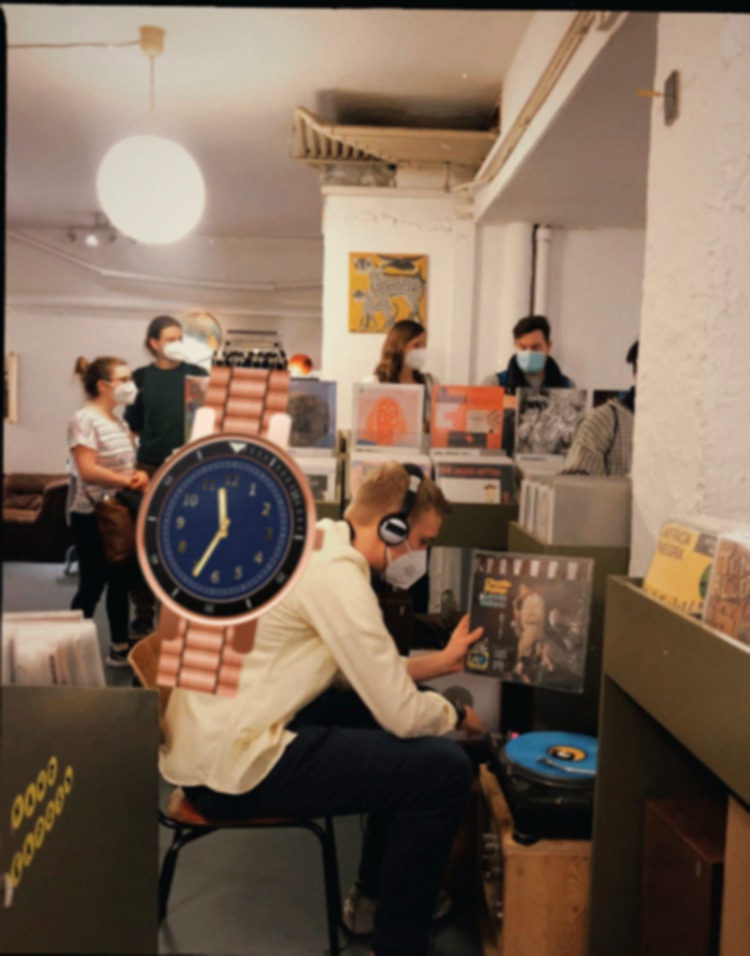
11:34
